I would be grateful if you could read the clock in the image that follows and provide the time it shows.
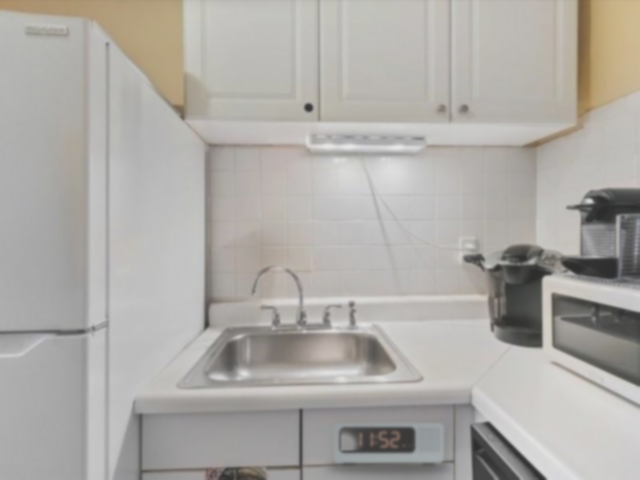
11:52
